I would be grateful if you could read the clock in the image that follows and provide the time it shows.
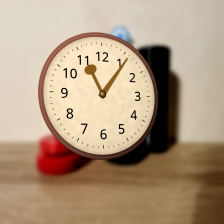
11:06
